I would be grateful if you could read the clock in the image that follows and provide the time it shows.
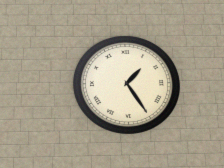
1:25
